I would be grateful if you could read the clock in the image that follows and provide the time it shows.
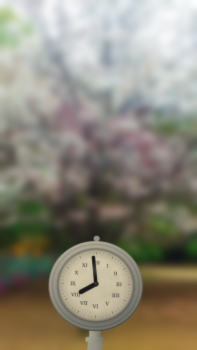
7:59
